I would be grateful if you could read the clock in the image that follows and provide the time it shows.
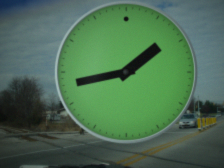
1:43
